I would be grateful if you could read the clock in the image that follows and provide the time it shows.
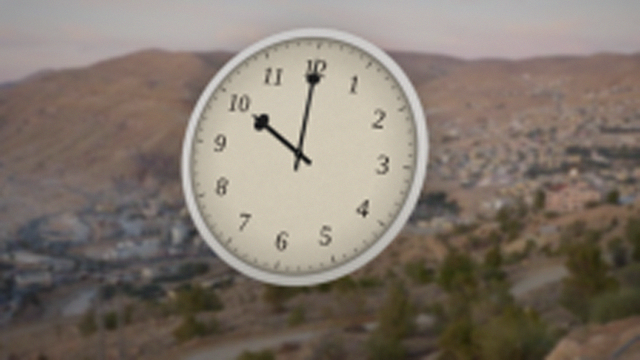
10:00
